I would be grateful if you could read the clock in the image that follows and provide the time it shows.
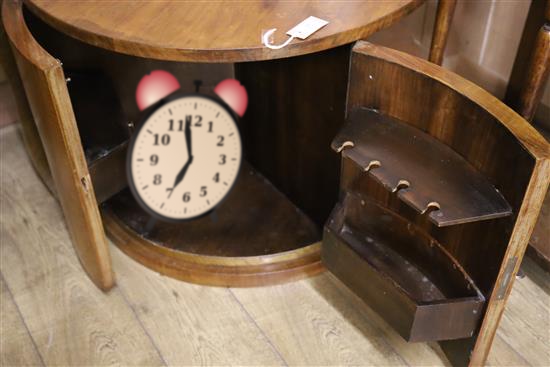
6:58
